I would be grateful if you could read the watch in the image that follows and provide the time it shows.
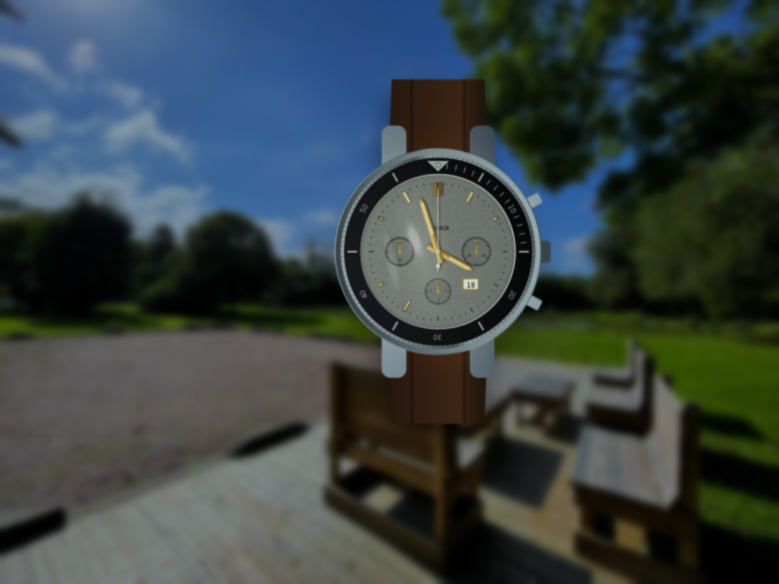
3:57
